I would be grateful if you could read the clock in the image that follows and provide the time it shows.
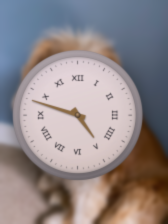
4:48
